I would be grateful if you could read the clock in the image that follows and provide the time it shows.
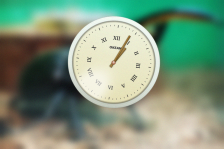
1:04
